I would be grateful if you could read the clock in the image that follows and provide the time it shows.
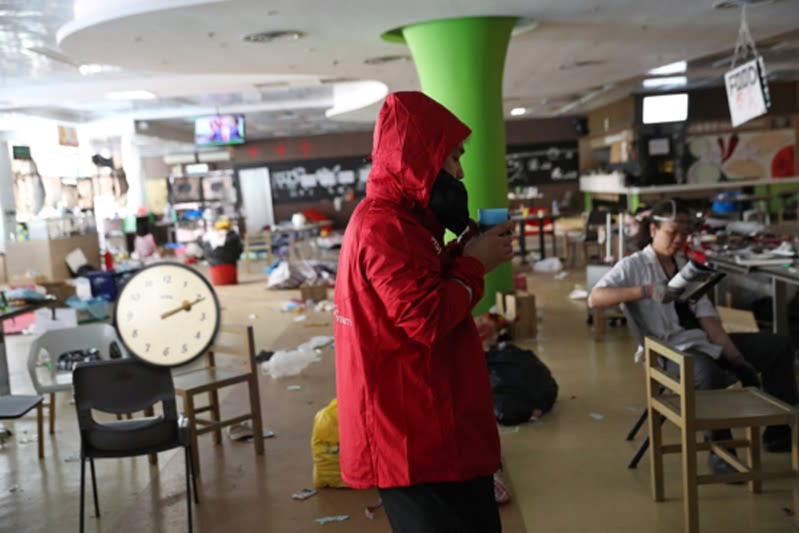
2:11
